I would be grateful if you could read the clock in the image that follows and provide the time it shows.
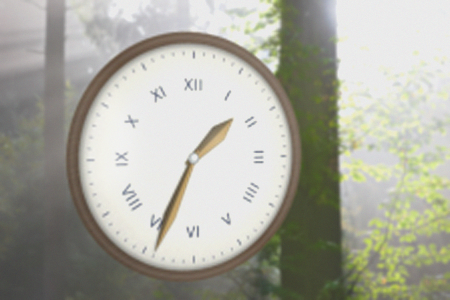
1:34
